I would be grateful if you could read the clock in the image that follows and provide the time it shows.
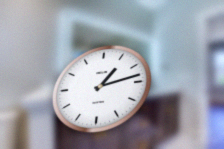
1:13
